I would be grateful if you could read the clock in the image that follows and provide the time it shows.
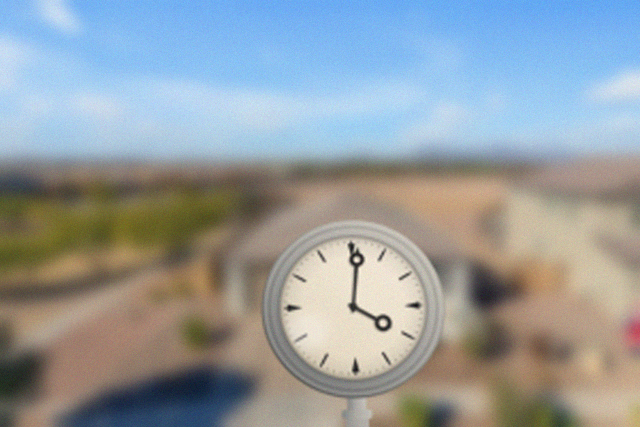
4:01
